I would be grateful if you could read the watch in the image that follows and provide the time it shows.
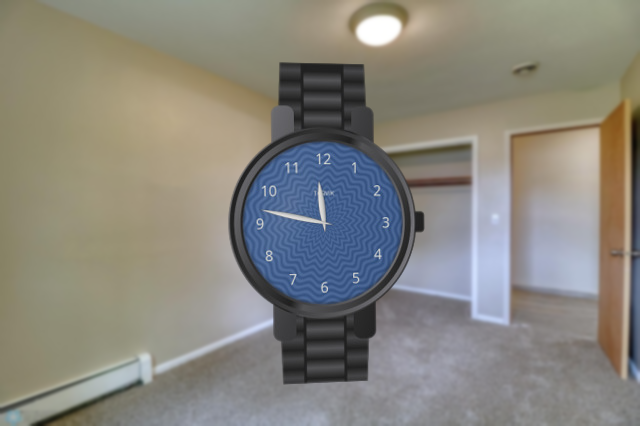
11:47
